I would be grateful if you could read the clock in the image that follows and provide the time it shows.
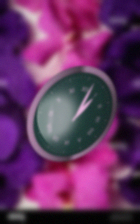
1:02
